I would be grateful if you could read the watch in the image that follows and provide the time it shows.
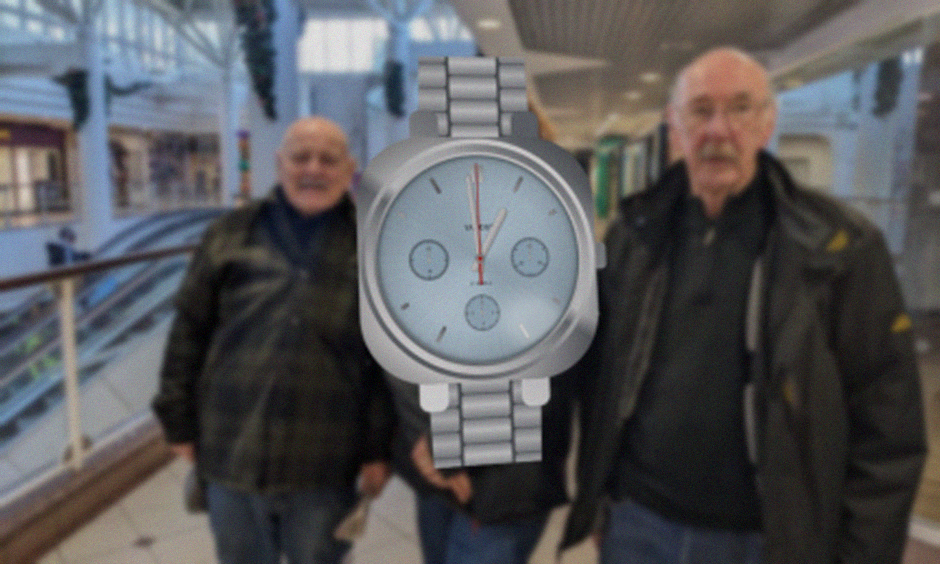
12:59
